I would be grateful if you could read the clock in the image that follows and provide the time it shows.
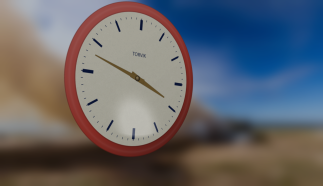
3:48
